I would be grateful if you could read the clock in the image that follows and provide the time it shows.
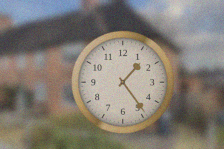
1:24
